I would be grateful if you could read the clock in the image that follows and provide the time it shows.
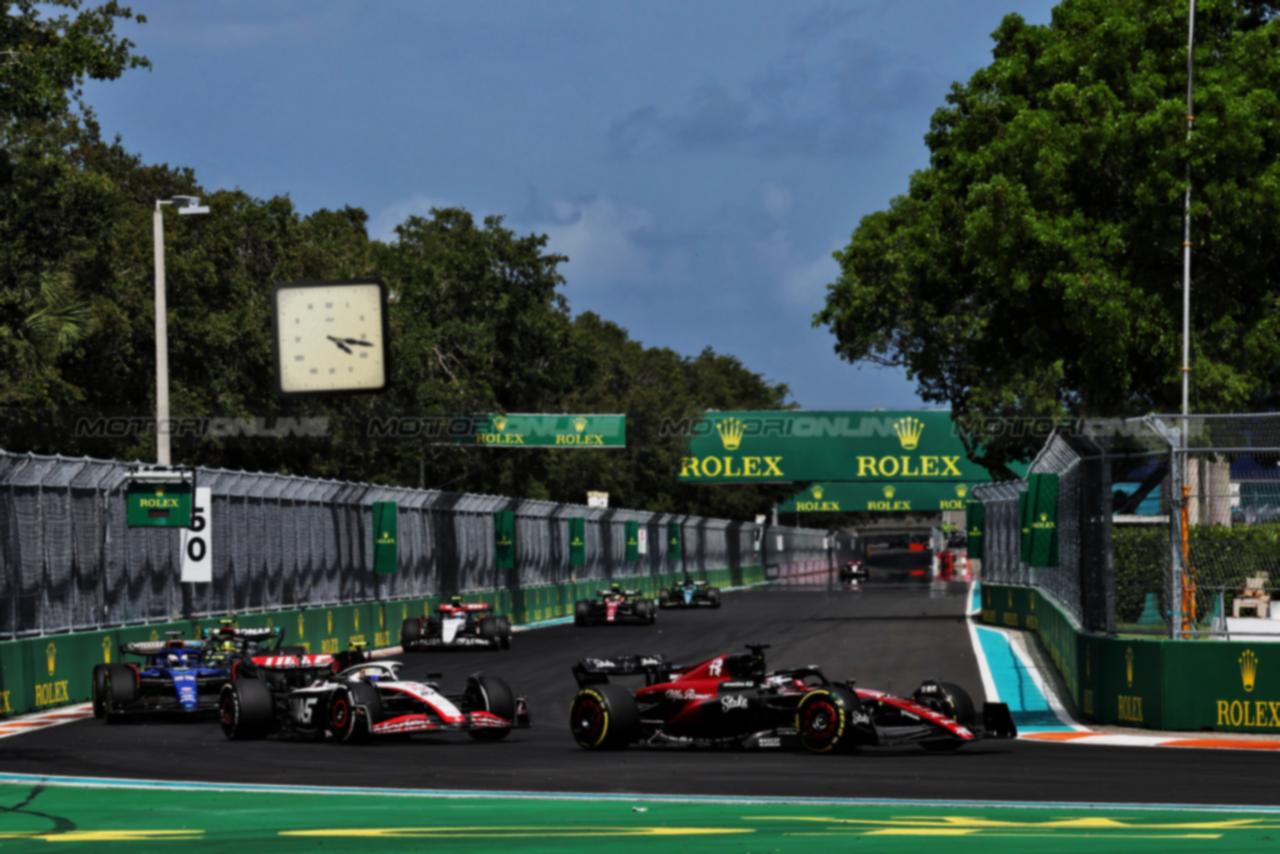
4:17
